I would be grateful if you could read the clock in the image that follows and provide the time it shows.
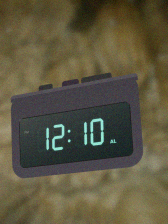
12:10
